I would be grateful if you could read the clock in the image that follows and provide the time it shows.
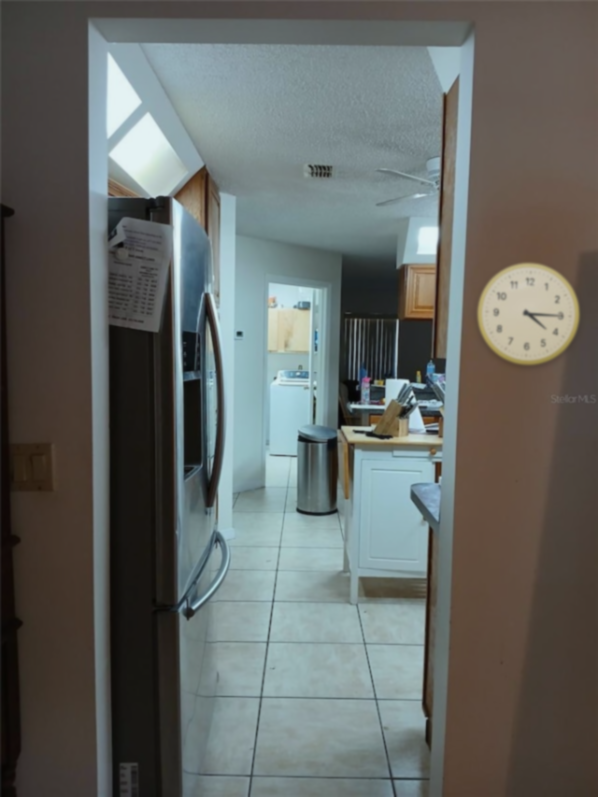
4:15
